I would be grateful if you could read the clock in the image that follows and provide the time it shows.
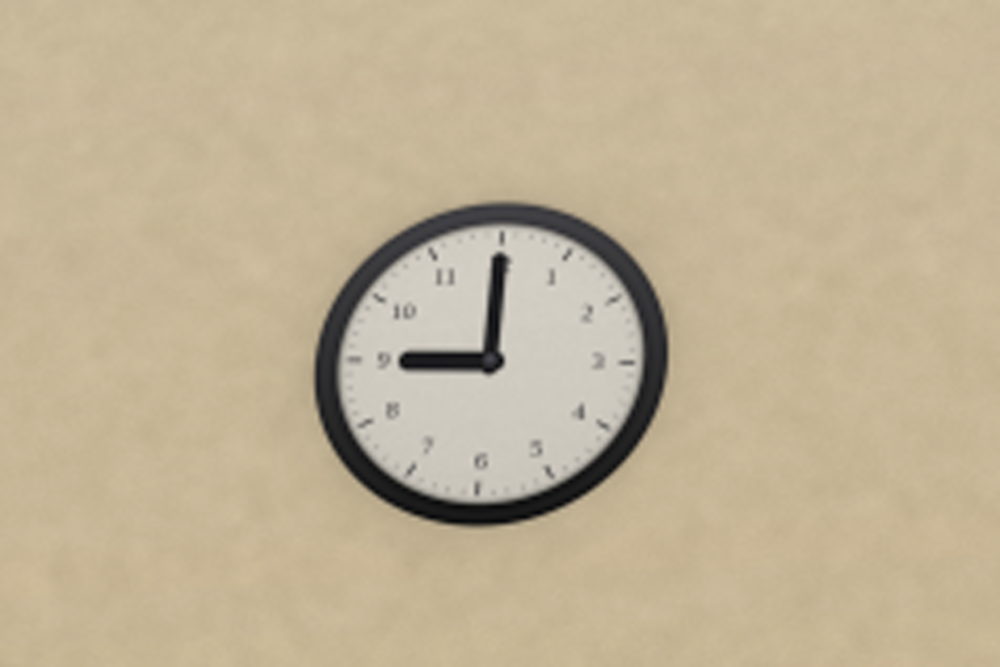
9:00
